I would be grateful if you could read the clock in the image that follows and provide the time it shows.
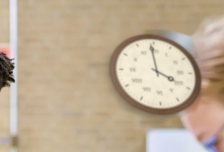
3:59
